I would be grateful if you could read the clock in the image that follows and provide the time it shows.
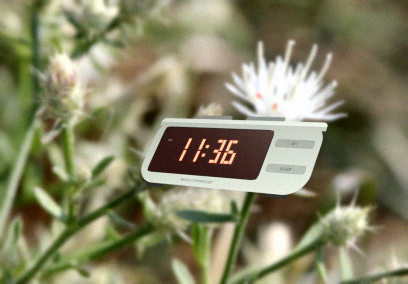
11:36
